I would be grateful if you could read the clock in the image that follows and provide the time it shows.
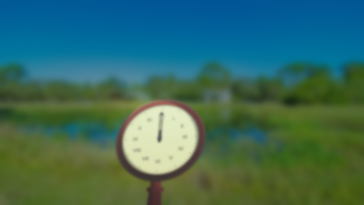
12:00
